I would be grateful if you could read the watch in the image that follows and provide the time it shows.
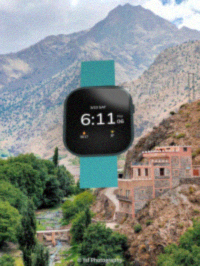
6:11
